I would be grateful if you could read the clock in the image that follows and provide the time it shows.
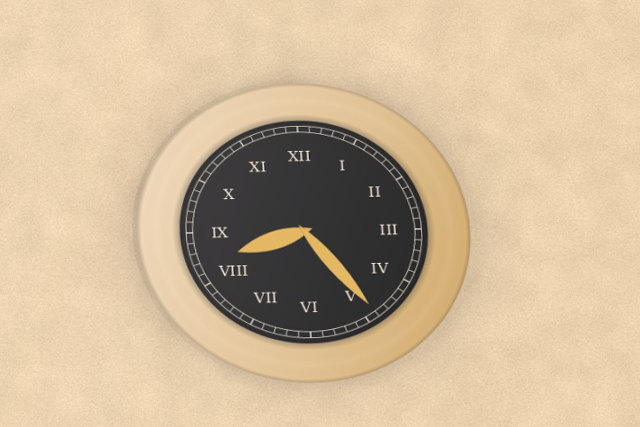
8:24
